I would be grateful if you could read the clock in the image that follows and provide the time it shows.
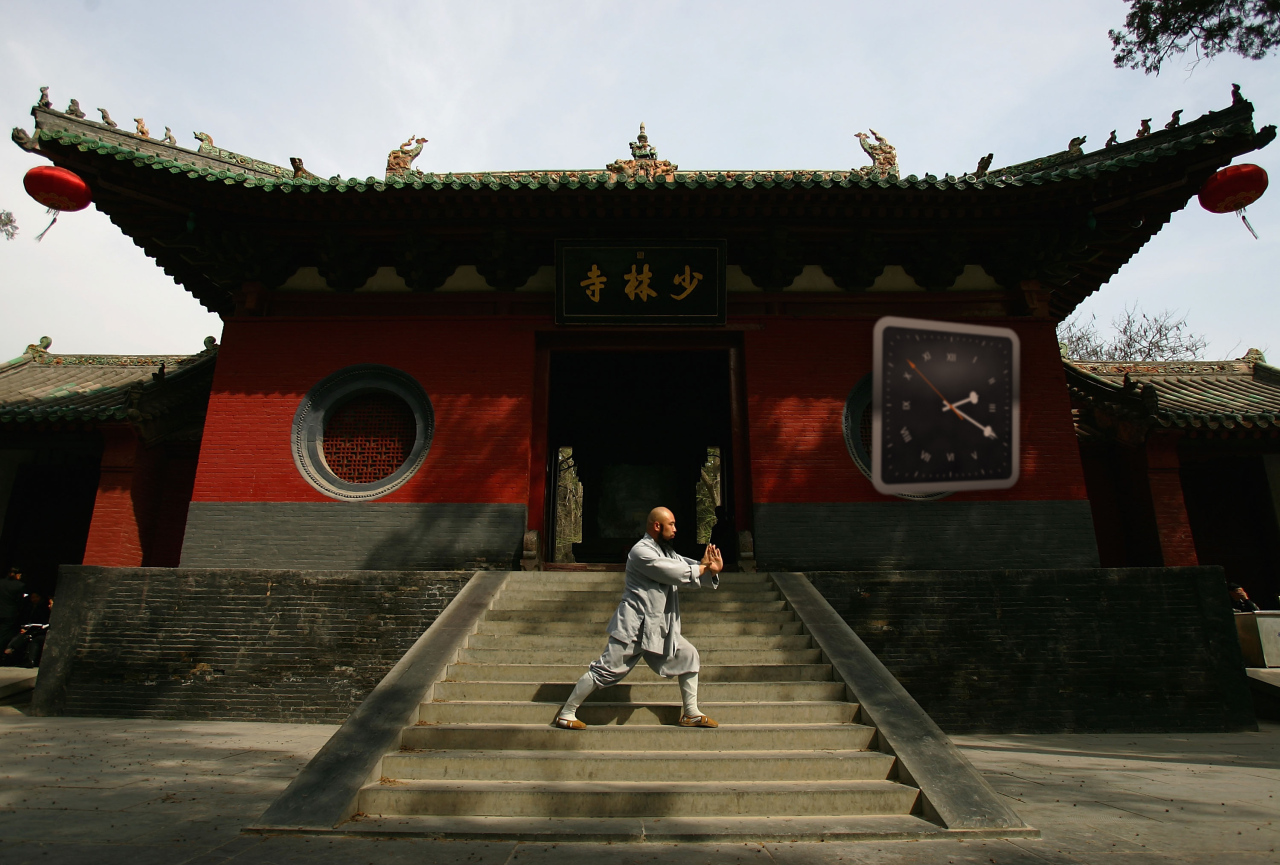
2:19:52
